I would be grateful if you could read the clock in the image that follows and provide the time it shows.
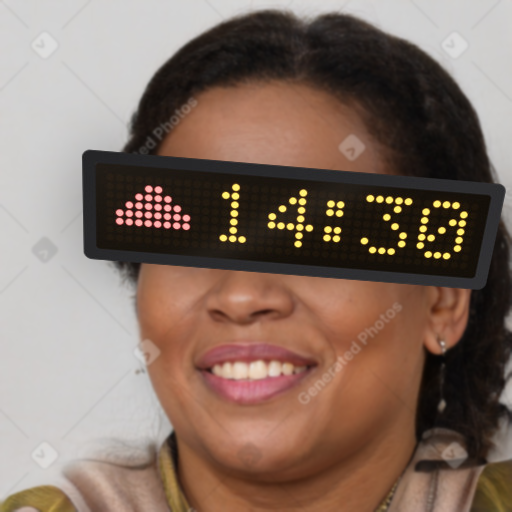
14:30
